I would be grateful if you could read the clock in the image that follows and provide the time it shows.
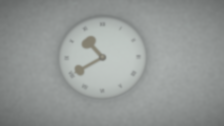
10:40
